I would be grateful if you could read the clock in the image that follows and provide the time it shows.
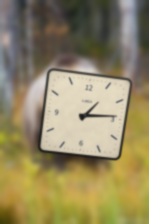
1:14
